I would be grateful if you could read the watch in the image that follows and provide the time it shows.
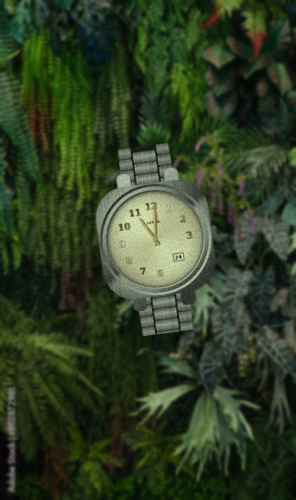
11:01
